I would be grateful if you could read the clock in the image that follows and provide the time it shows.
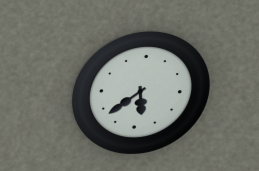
5:38
